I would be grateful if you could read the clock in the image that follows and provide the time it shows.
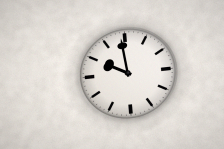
9:59
